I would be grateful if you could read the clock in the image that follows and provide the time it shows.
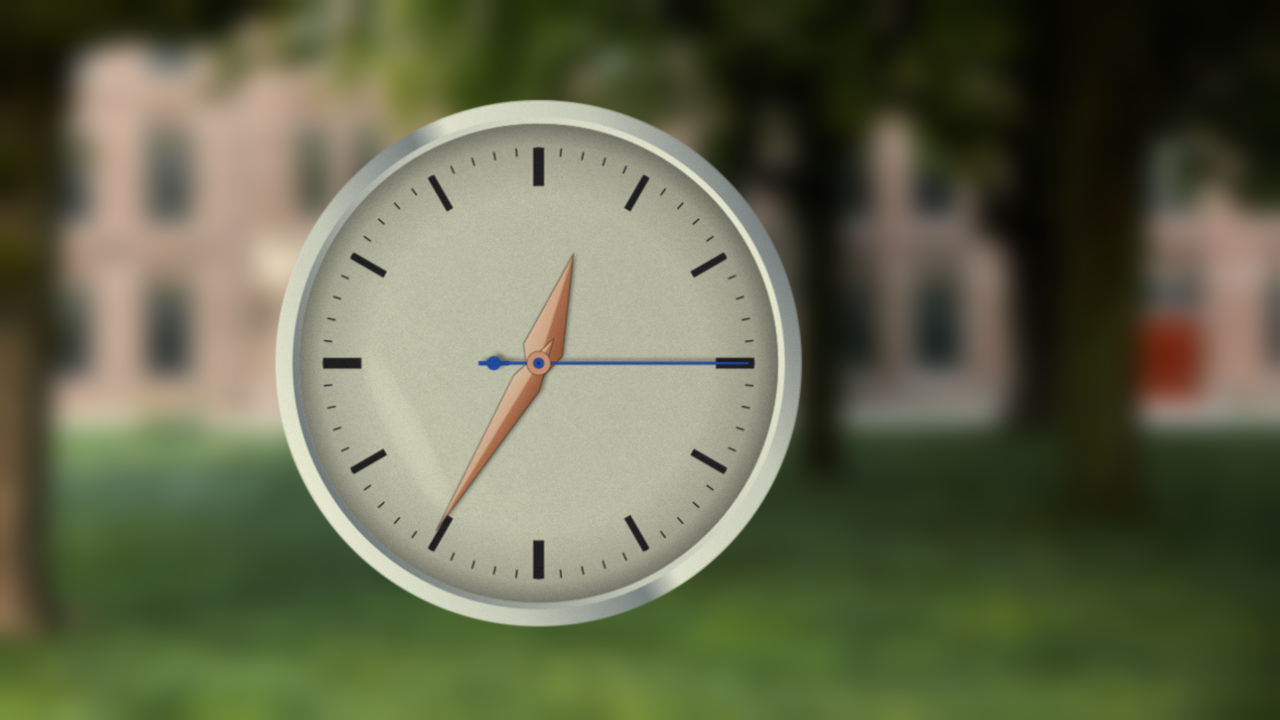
12:35:15
